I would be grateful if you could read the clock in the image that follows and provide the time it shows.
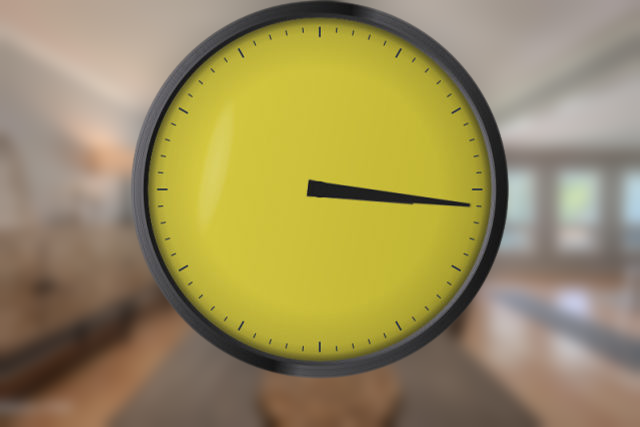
3:16
